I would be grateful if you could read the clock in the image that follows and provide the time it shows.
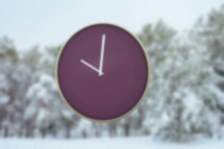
10:01
